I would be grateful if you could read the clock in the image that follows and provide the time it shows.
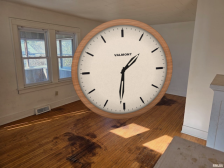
1:31
